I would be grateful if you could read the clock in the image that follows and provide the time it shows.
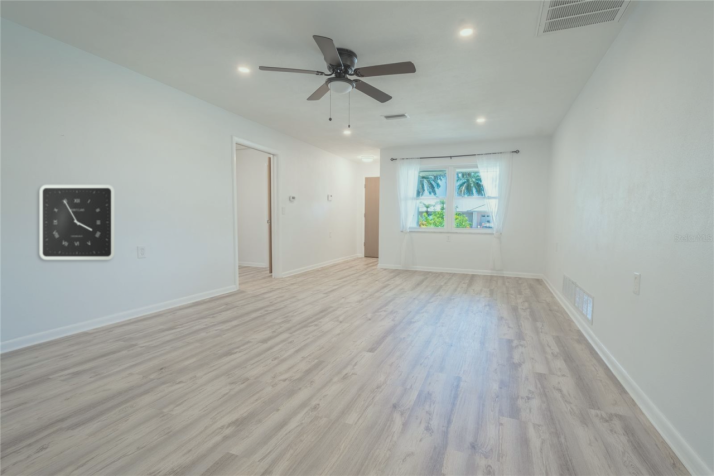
3:55
